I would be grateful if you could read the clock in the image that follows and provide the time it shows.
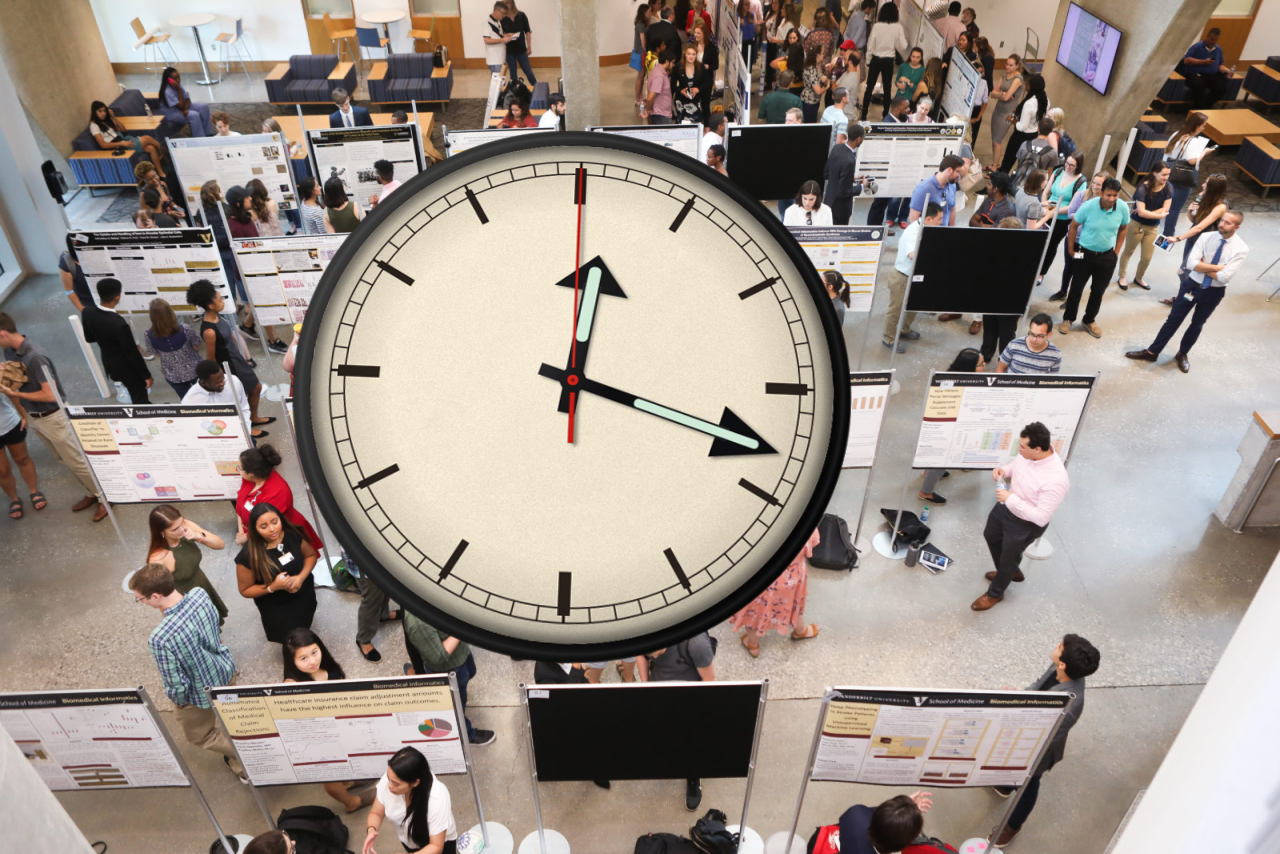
12:18:00
